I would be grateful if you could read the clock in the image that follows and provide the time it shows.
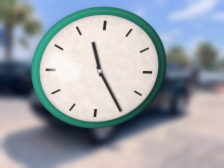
11:25
